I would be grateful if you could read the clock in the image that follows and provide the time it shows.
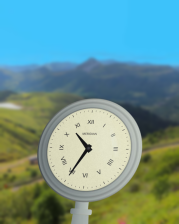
10:35
